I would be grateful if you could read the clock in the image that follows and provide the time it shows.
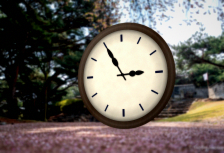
2:55
